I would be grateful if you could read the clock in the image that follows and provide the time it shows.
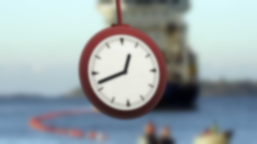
12:42
